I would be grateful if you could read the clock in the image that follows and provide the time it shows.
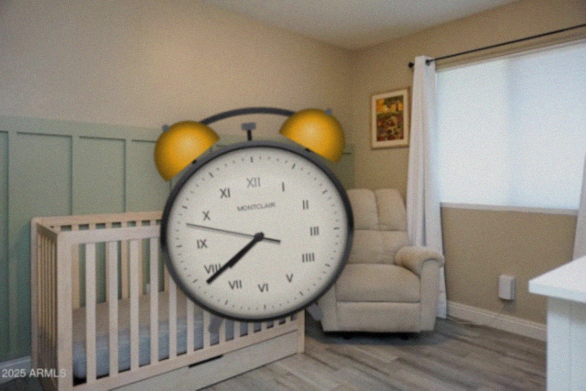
7:38:48
